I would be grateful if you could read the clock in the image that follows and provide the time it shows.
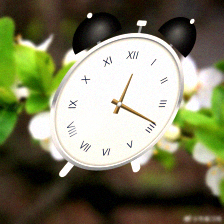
12:19
